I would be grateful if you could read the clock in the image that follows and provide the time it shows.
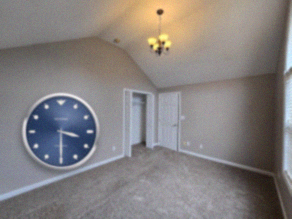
3:30
